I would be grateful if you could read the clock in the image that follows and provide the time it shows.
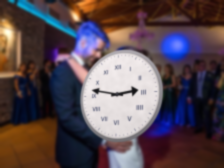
2:47
